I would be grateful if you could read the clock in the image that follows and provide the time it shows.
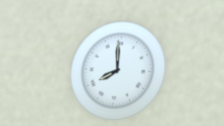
7:59
